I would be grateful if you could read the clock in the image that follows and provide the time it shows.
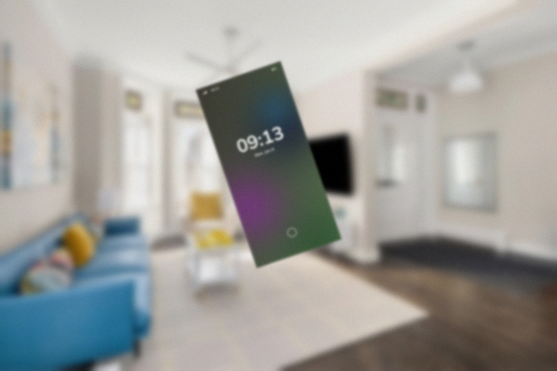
9:13
